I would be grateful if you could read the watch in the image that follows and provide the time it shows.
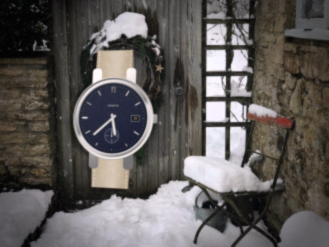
5:38
